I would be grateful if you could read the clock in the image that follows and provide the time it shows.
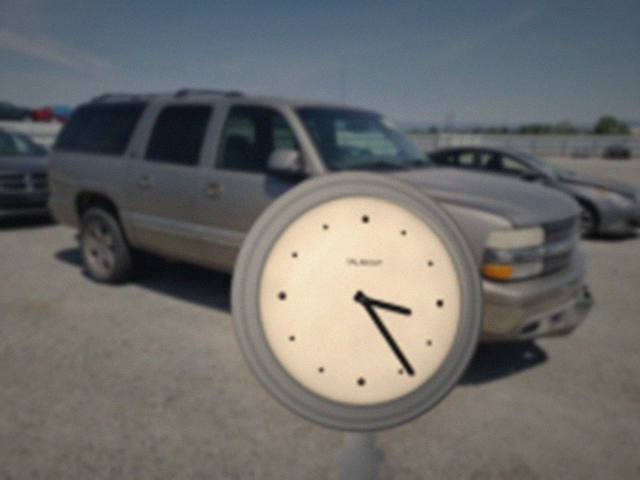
3:24
